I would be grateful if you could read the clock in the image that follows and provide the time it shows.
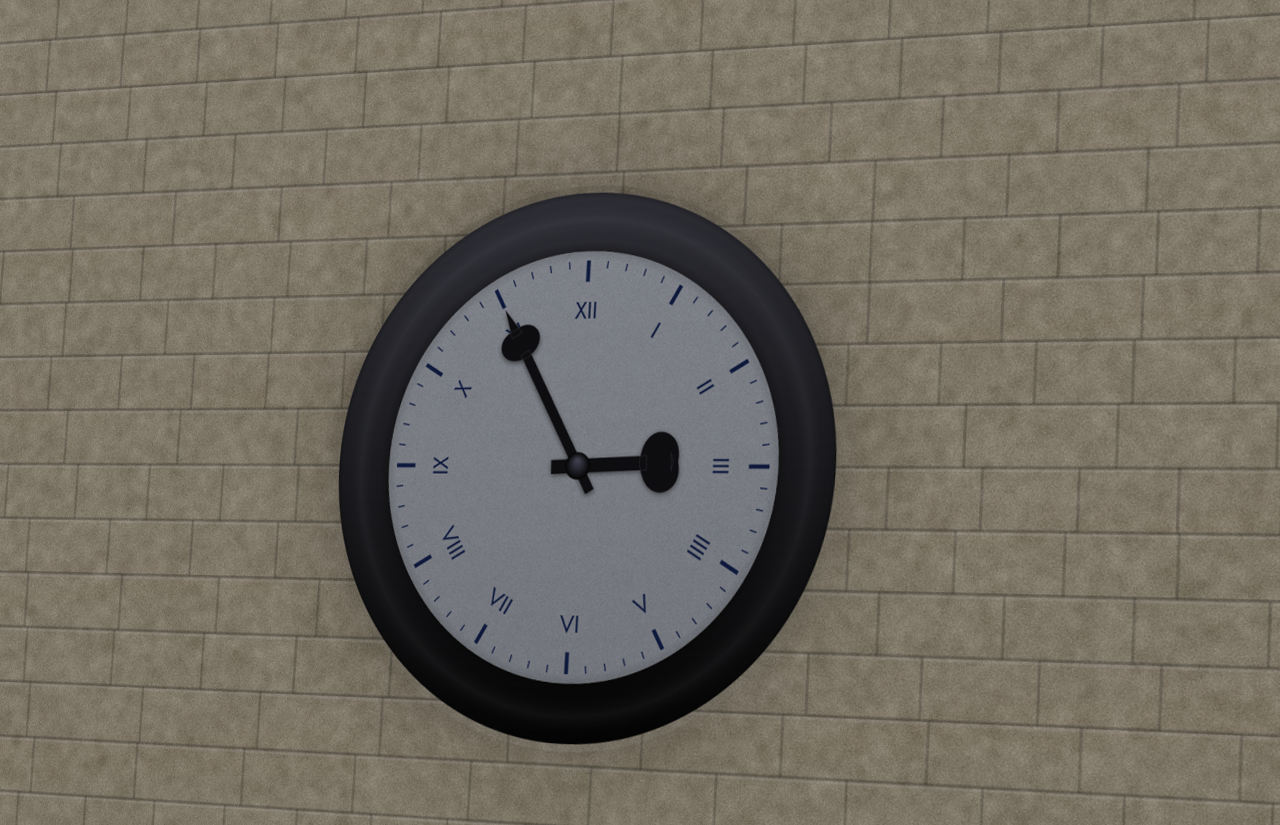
2:55
